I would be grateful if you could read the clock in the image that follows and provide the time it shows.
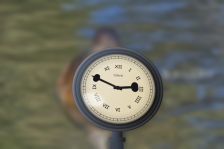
2:49
